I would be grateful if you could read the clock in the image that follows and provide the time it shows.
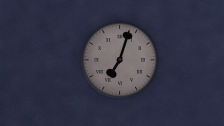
7:03
